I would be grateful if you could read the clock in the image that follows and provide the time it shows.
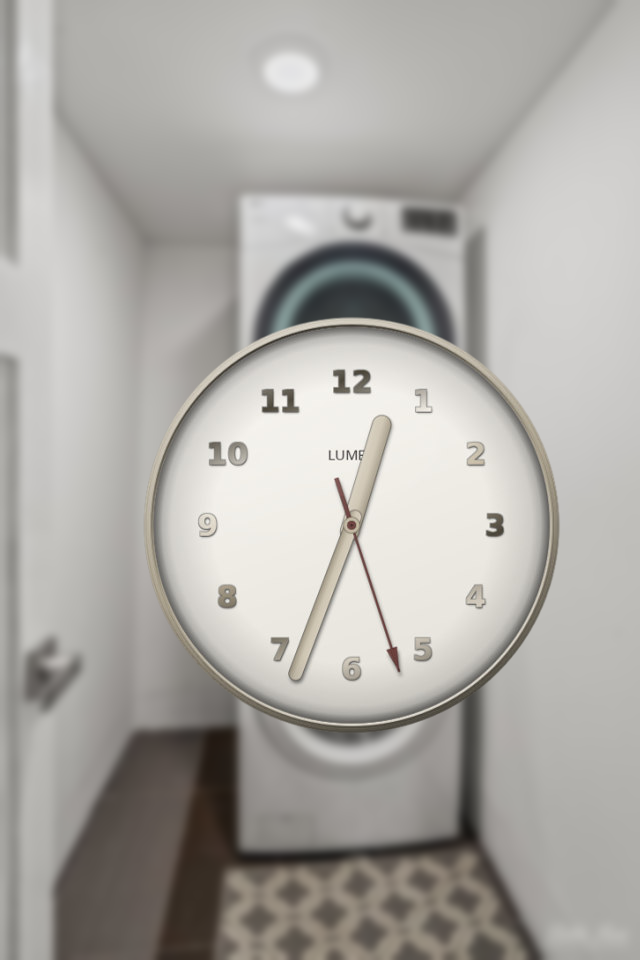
12:33:27
